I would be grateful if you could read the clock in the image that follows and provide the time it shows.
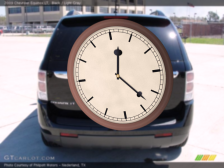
12:23
